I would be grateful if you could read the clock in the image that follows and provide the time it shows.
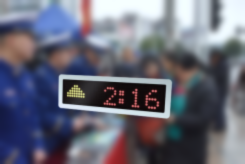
2:16
